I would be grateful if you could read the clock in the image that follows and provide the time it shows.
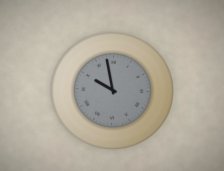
9:58
